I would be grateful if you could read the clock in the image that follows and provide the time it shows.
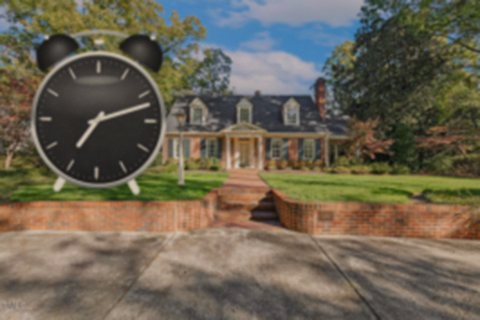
7:12
